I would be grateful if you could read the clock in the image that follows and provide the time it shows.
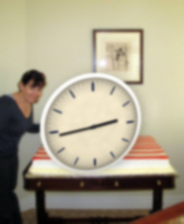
2:44
